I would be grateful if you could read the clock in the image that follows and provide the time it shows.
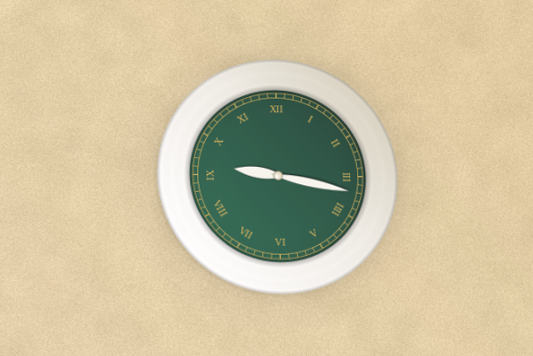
9:17
